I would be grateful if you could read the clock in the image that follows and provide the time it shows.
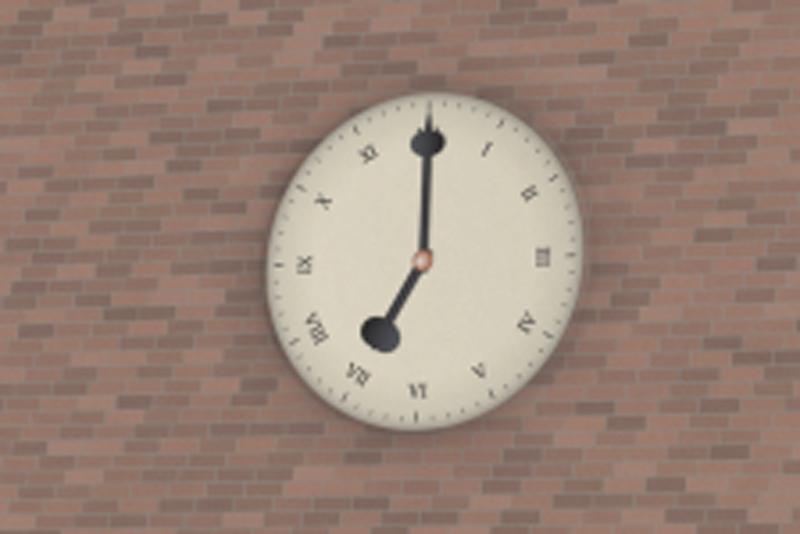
7:00
